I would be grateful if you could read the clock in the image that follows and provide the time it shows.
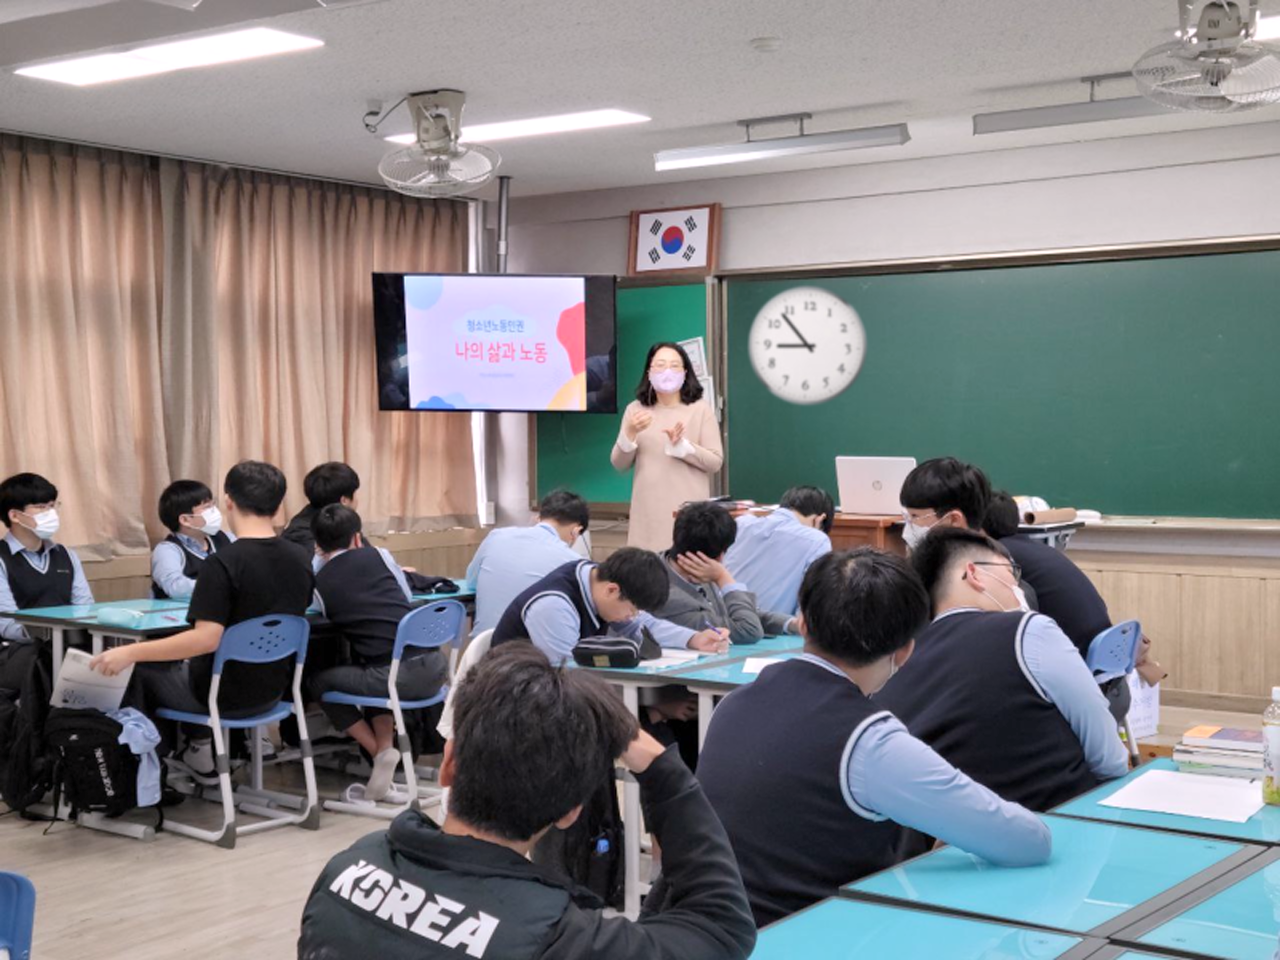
8:53
